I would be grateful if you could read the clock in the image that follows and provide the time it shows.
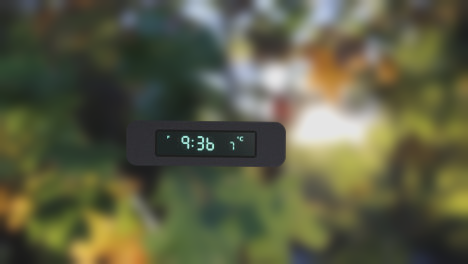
9:36
